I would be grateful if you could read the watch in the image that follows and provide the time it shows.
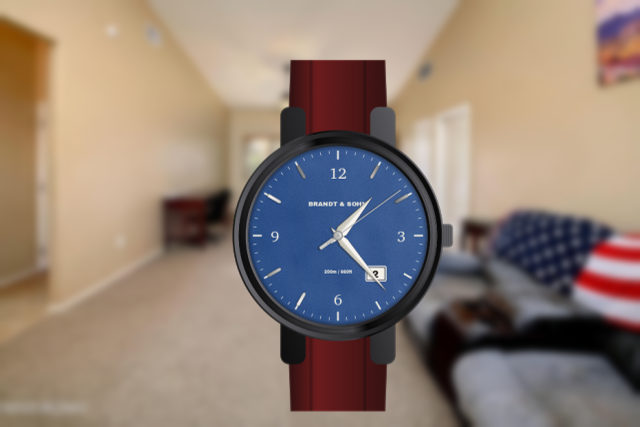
1:23:09
